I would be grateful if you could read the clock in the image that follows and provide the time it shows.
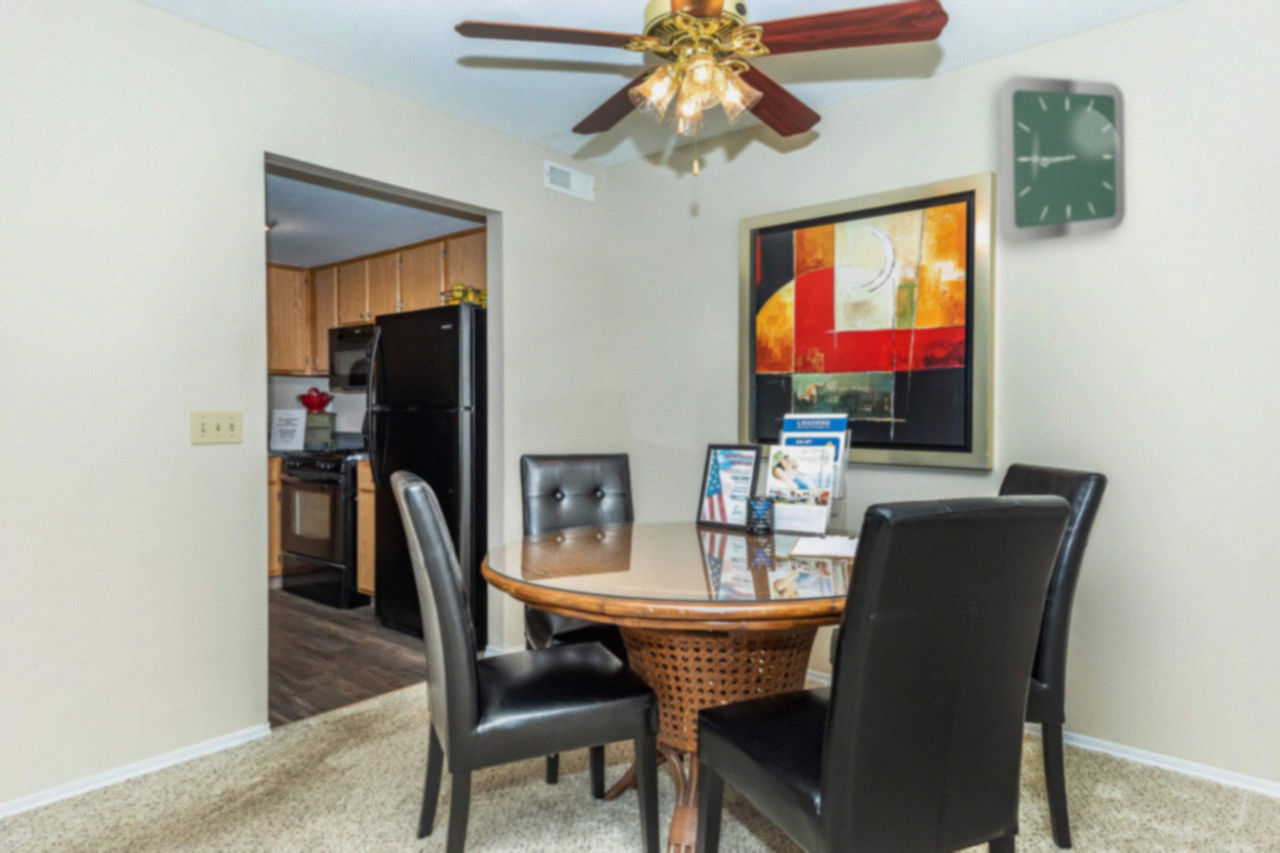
8:45
